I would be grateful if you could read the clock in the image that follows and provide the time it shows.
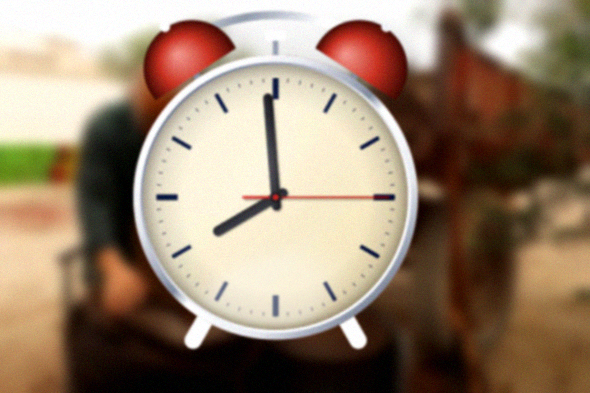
7:59:15
